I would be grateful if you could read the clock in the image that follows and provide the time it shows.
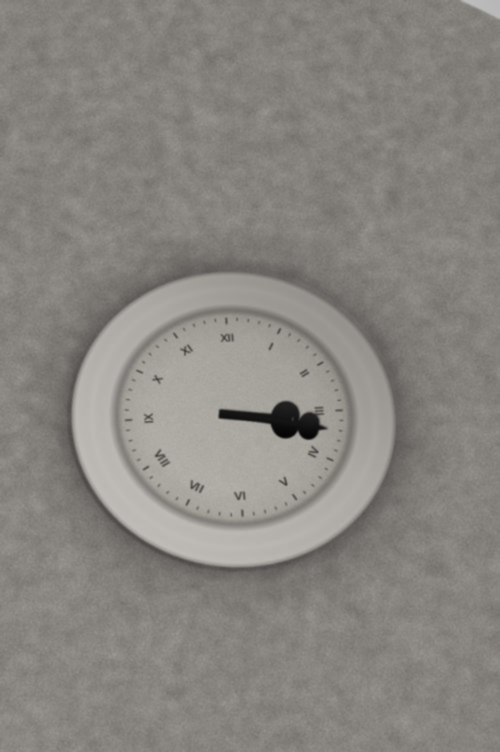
3:17
